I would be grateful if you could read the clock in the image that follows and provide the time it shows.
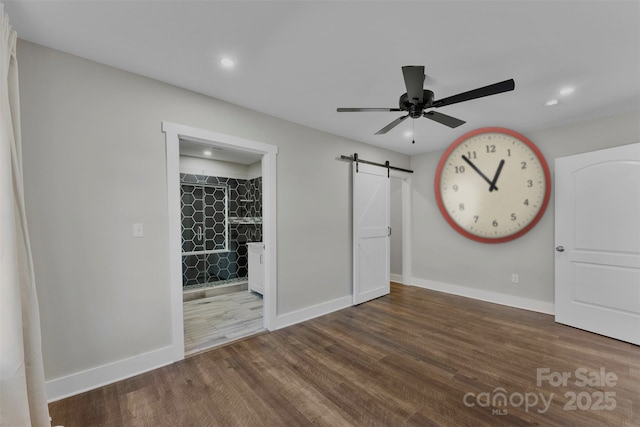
12:53
